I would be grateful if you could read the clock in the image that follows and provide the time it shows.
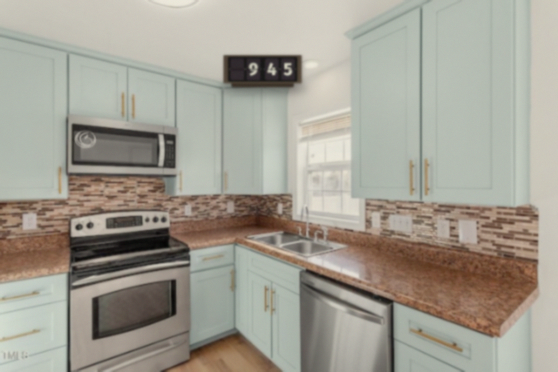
9:45
